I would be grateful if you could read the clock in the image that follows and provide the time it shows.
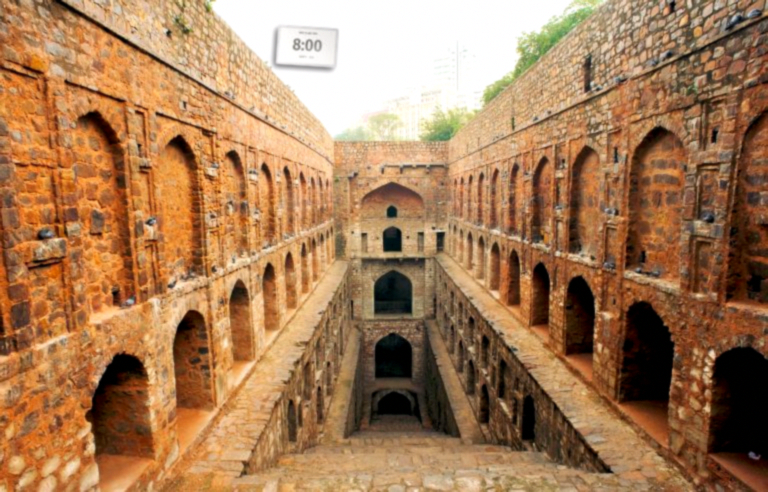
8:00
